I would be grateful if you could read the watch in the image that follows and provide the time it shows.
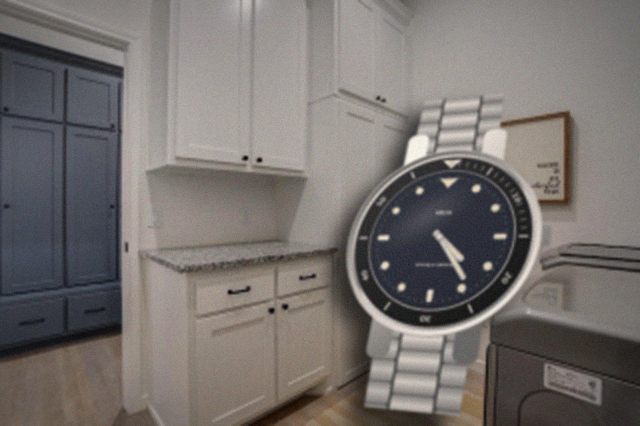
4:24
